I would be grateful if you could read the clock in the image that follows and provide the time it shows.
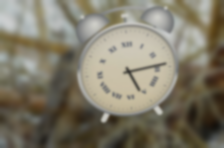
5:14
